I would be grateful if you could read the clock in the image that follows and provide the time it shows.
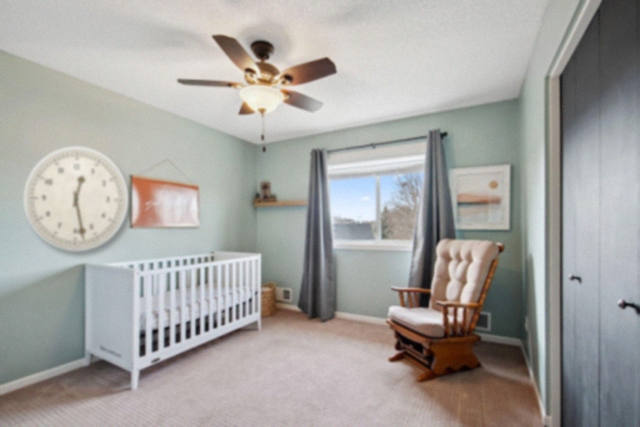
12:28
